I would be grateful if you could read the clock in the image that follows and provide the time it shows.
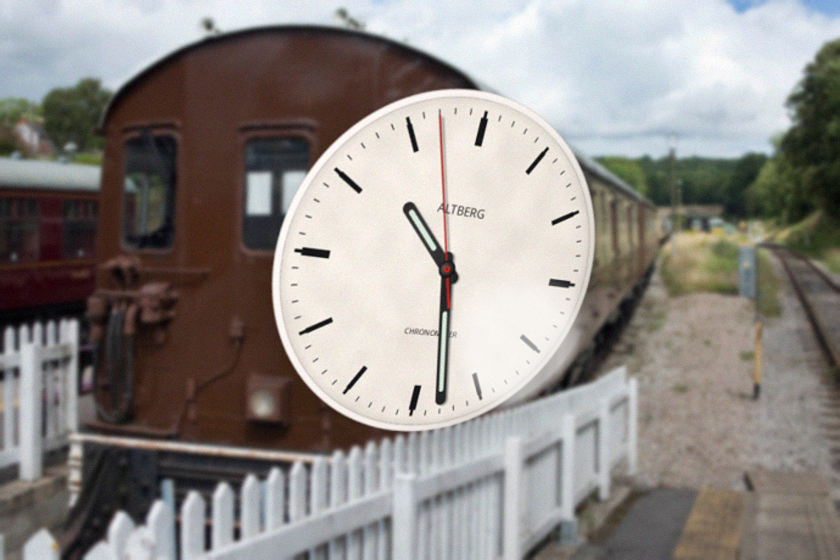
10:27:57
